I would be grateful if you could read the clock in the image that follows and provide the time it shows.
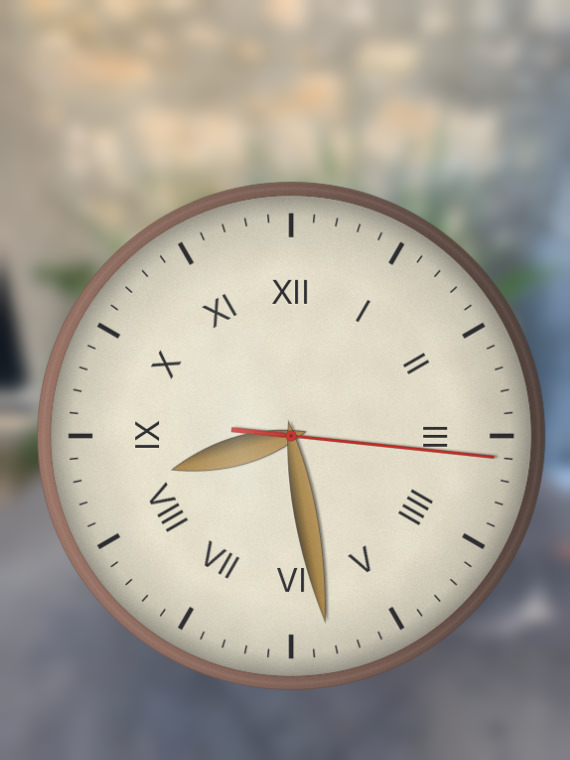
8:28:16
